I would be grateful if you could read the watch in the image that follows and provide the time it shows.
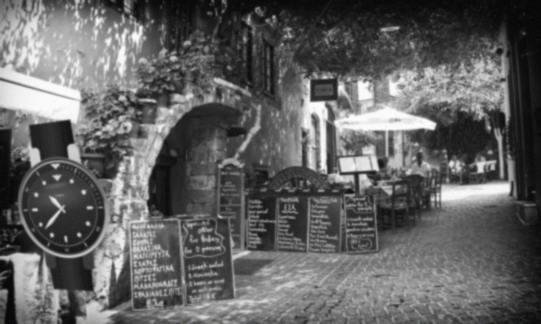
10:38
